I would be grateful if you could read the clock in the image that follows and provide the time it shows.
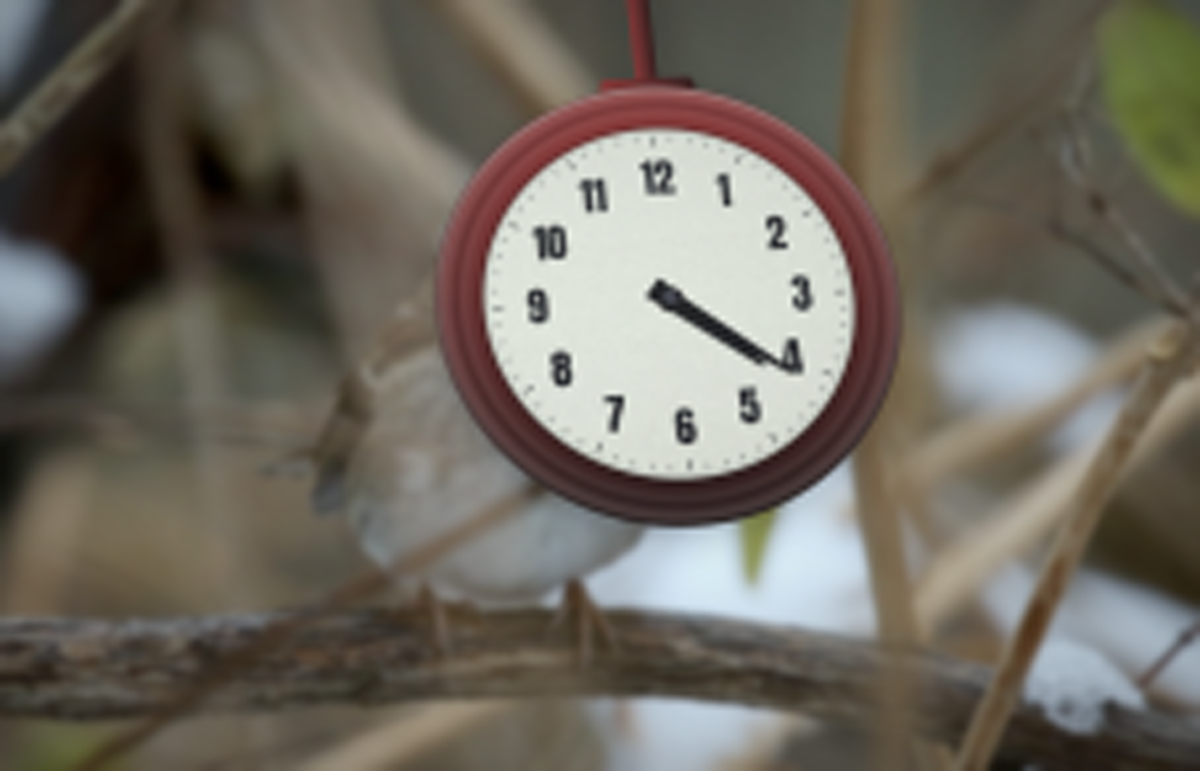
4:21
